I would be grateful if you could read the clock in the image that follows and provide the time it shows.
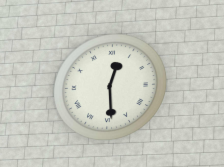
12:29
